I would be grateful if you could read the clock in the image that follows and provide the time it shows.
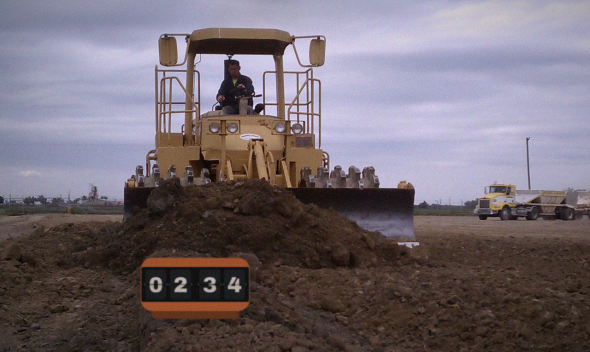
2:34
